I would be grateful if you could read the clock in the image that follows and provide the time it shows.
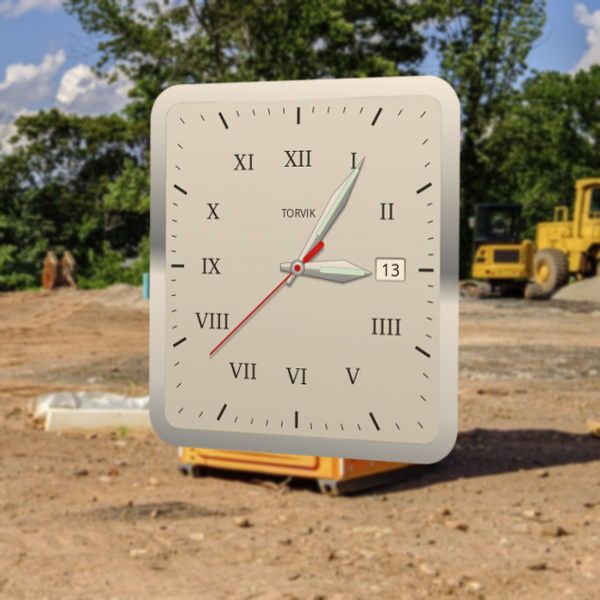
3:05:38
